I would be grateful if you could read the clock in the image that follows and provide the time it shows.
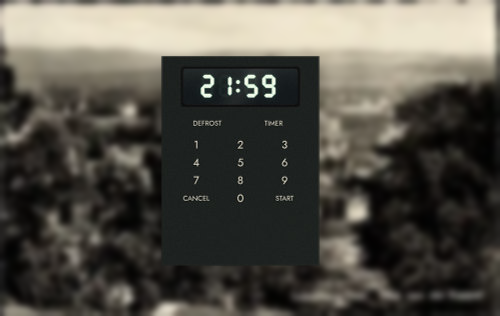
21:59
